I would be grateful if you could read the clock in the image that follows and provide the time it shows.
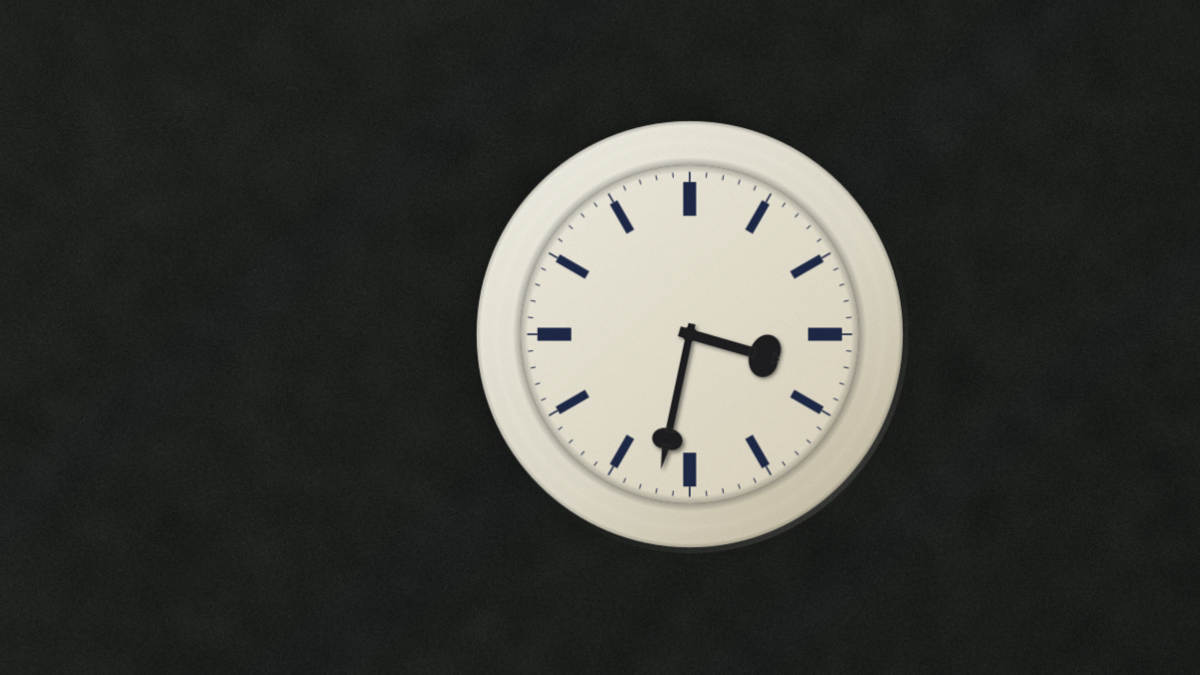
3:32
